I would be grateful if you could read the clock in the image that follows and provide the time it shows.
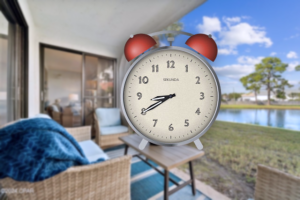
8:40
